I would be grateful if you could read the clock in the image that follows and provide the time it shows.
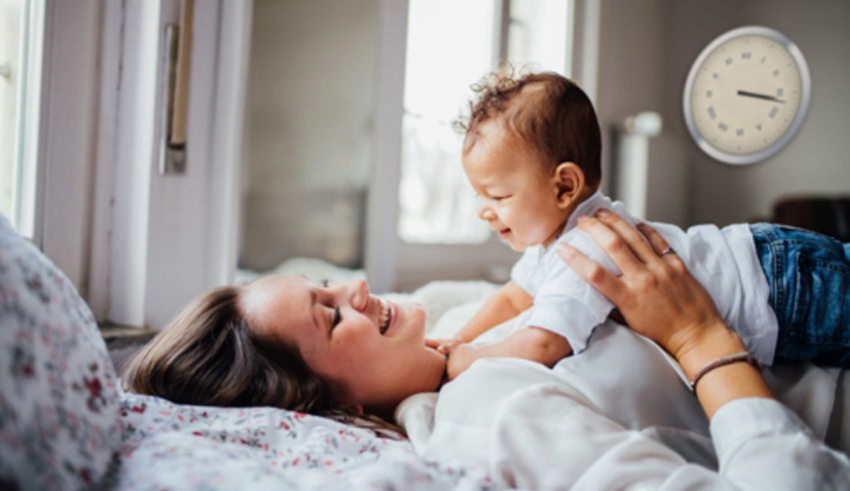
3:17
